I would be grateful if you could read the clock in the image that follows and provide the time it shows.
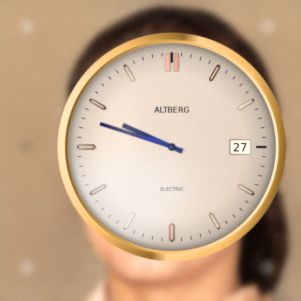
9:48
